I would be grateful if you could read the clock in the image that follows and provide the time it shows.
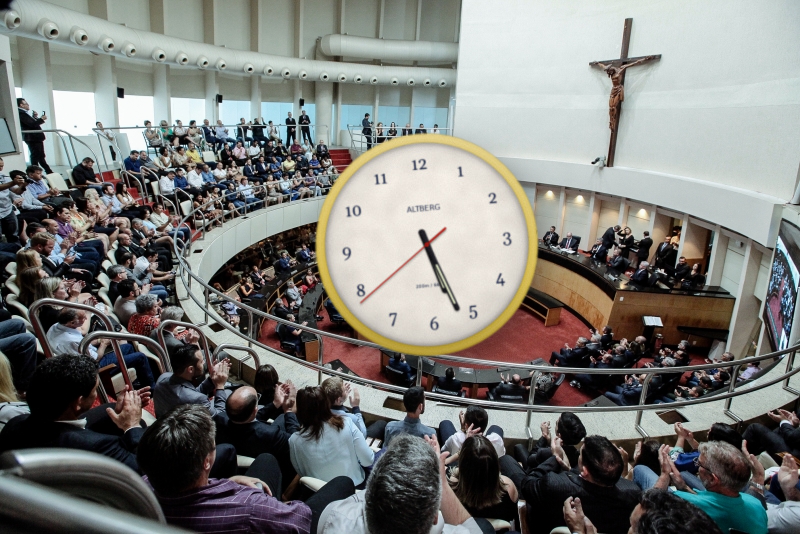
5:26:39
